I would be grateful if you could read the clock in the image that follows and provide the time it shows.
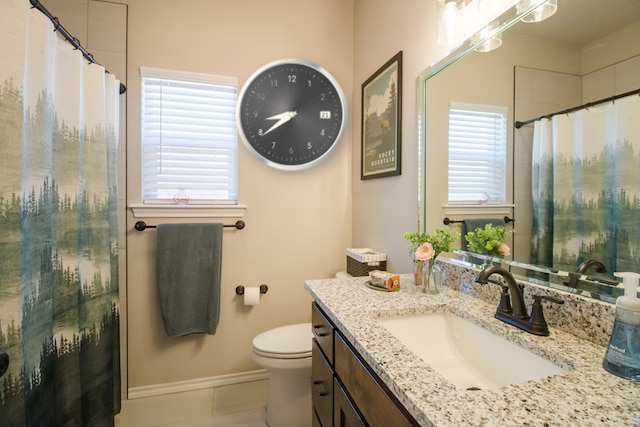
8:39
